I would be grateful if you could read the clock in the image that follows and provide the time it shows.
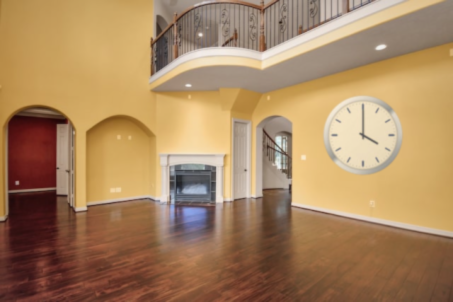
4:00
